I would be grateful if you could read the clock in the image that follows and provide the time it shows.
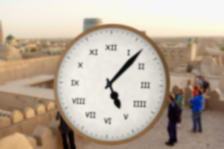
5:07
